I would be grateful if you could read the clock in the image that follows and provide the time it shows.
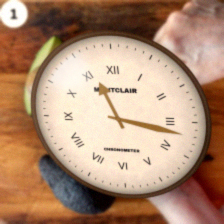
11:17
